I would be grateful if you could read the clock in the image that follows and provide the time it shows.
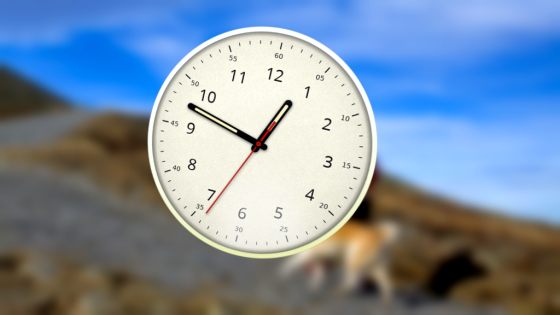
12:47:34
